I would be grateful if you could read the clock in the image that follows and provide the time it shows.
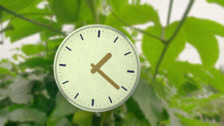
1:21
